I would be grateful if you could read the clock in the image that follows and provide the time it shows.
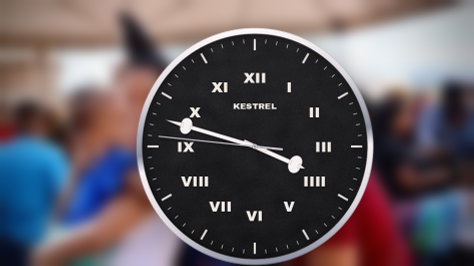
3:47:46
